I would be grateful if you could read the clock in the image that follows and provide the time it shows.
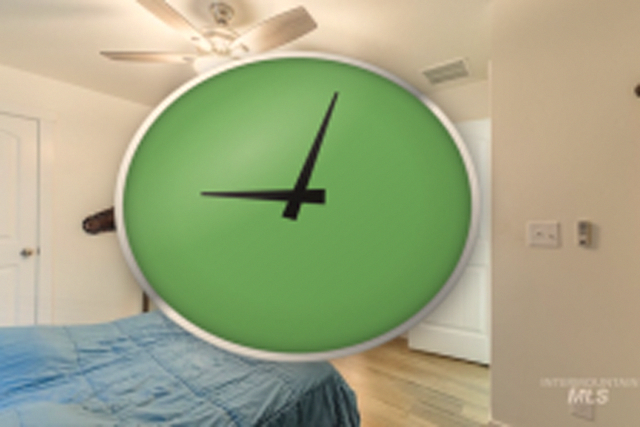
9:03
